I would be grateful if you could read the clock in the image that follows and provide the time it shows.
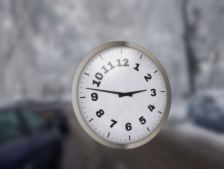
2:47
